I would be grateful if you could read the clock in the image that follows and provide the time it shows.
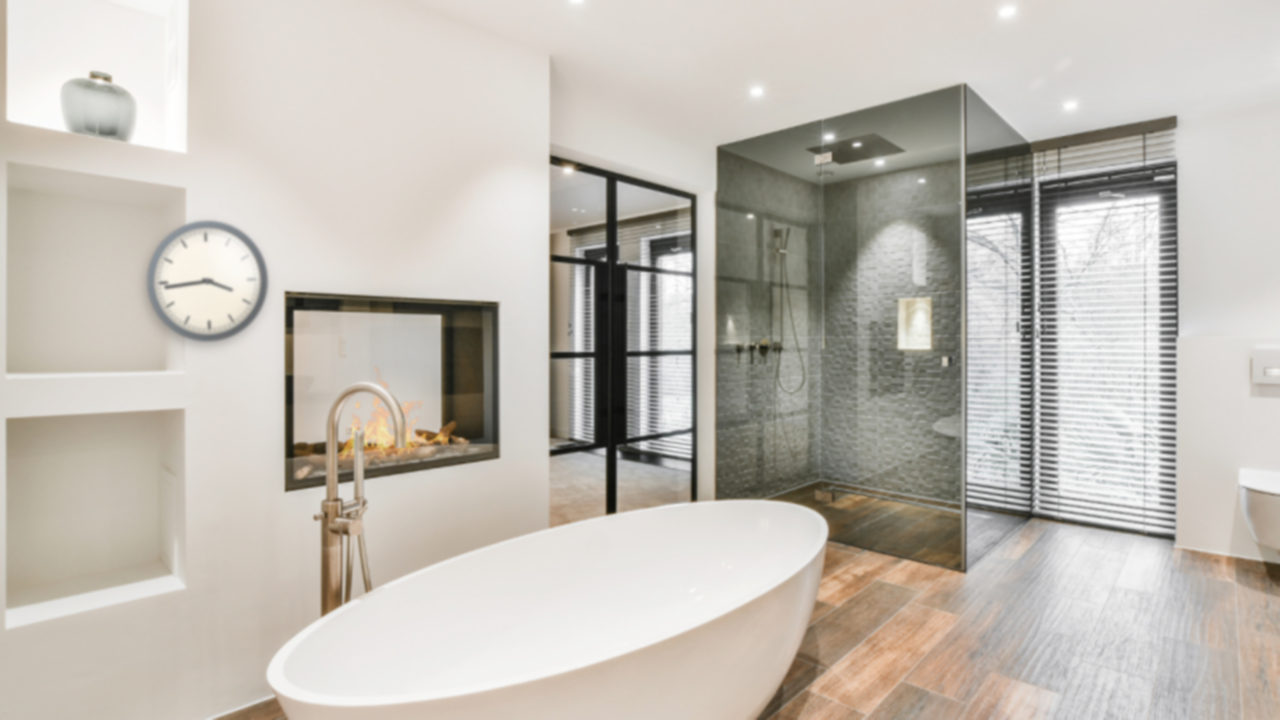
3:44
